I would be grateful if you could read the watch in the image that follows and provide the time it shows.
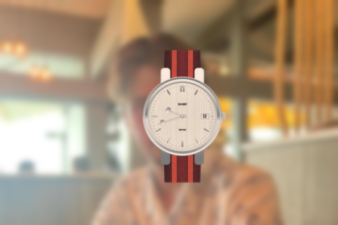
9:42
